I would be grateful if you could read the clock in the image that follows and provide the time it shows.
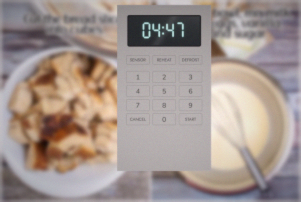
4:47
